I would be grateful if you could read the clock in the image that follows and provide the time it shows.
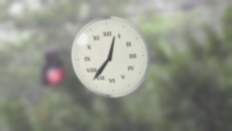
12:37
